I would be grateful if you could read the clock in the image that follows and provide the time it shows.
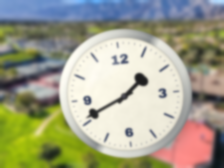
1:41
